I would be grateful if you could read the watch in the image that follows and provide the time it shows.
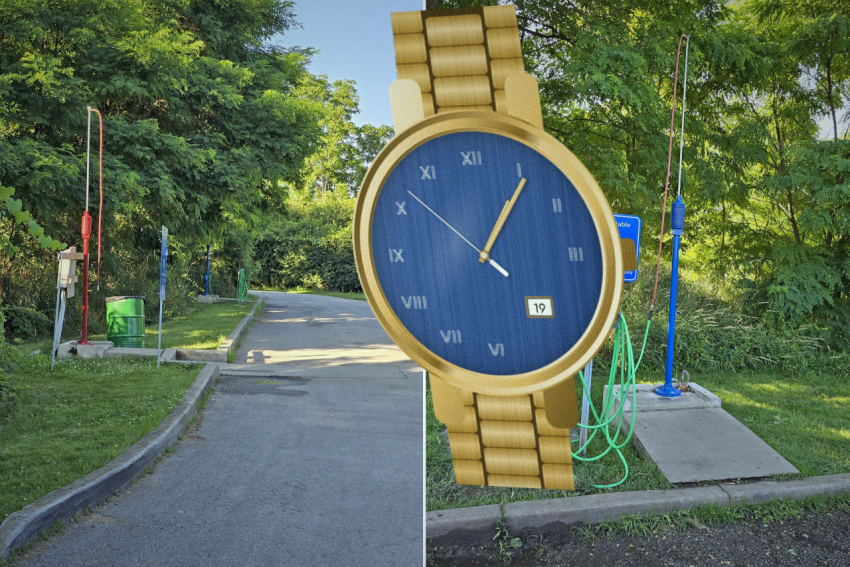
1:05:52
